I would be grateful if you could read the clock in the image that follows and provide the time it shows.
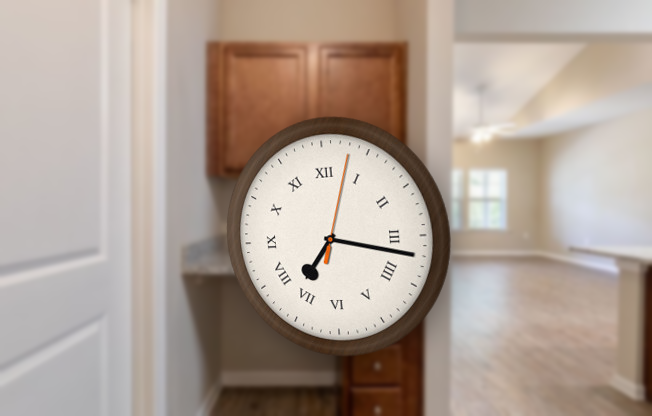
7:17:03
